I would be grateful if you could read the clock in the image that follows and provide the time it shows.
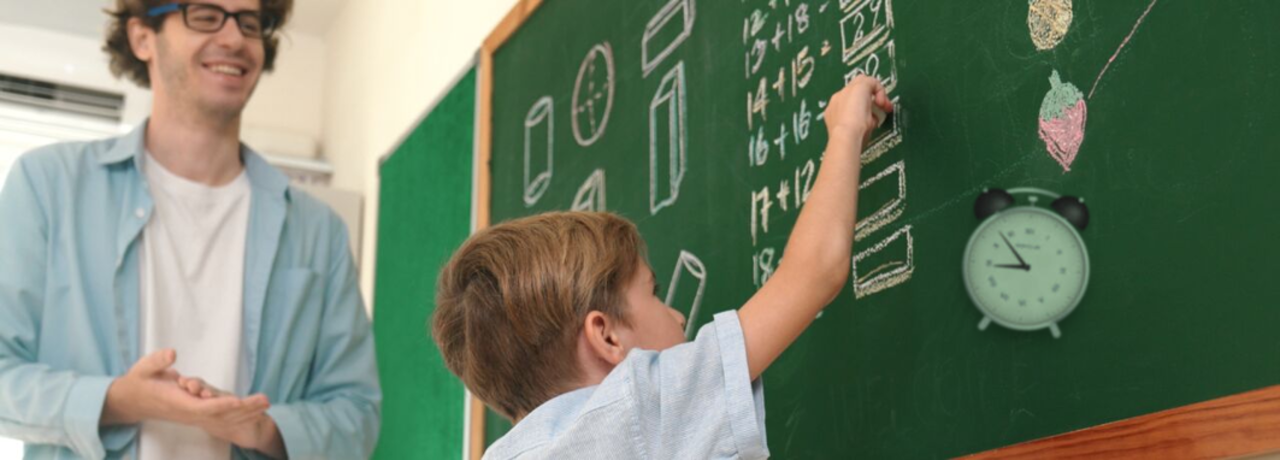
8:53
